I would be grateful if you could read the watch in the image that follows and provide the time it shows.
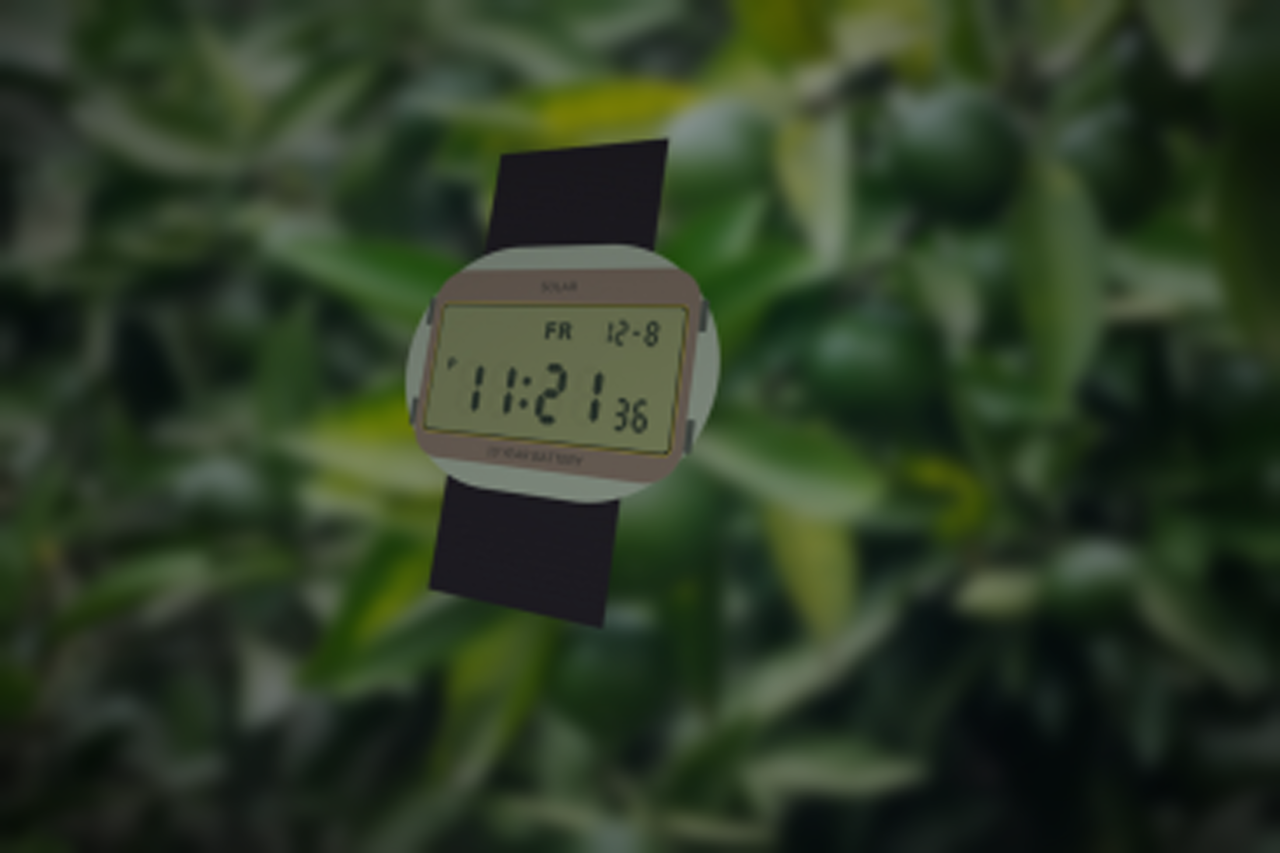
11:21:36
